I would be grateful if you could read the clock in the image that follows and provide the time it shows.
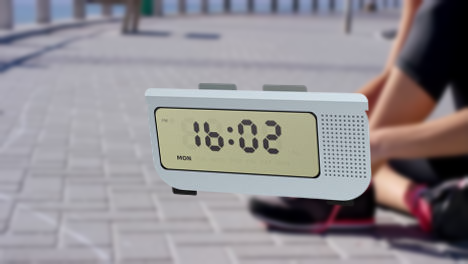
16:02
